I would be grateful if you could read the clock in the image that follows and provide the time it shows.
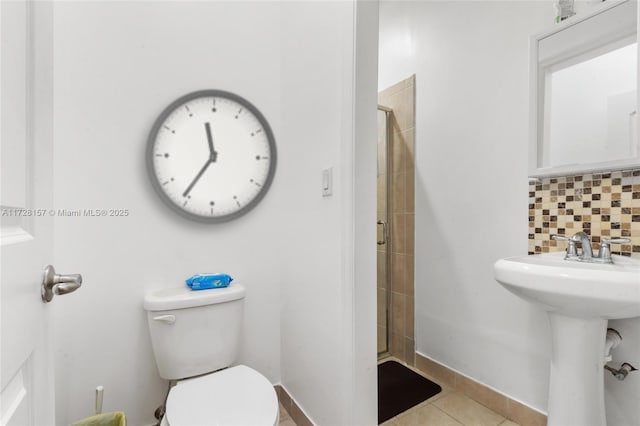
11:36
